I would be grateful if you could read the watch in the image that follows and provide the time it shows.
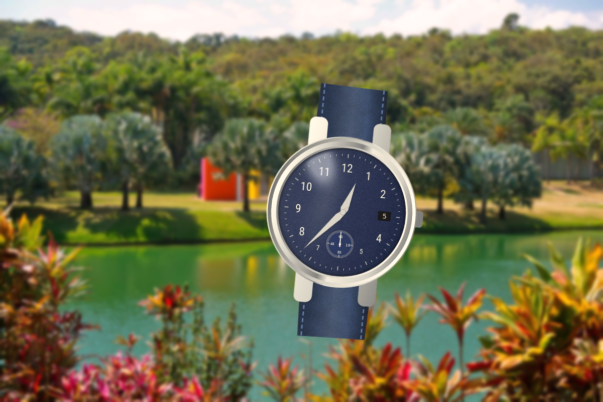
12:37
